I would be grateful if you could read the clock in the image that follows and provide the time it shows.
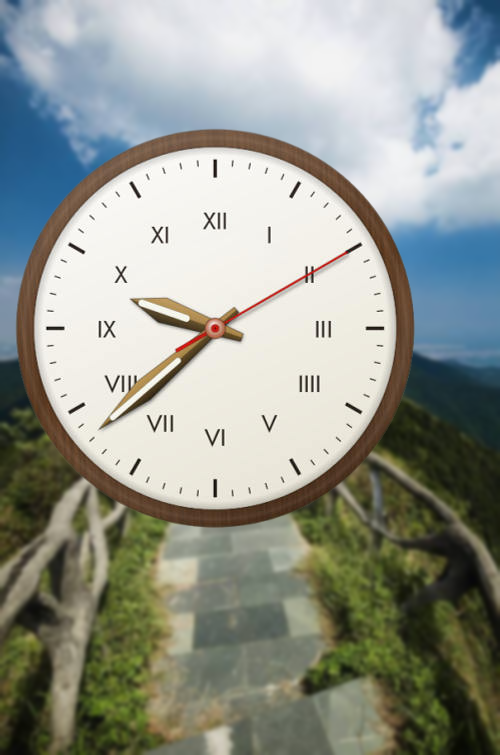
9:38:10
